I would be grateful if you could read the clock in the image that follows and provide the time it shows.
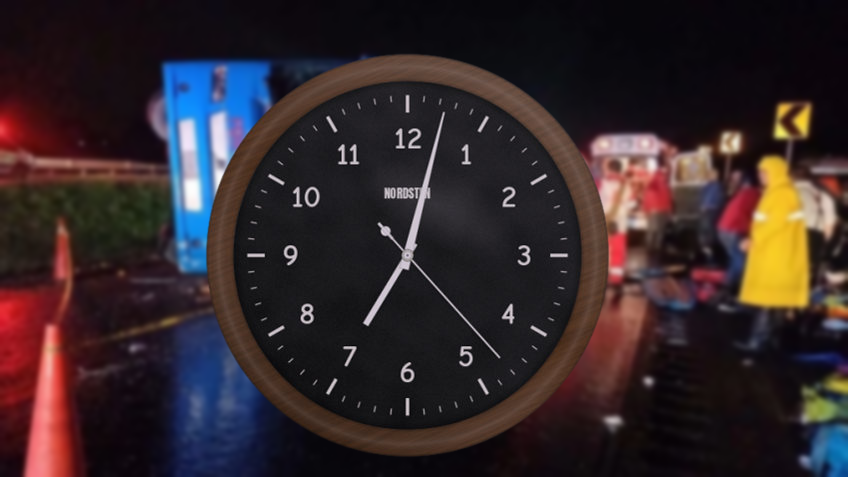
7:02:23
